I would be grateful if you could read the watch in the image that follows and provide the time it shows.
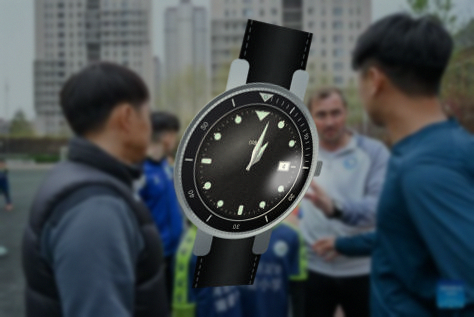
1:02
